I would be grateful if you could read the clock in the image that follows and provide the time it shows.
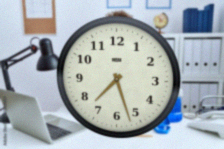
7:27
